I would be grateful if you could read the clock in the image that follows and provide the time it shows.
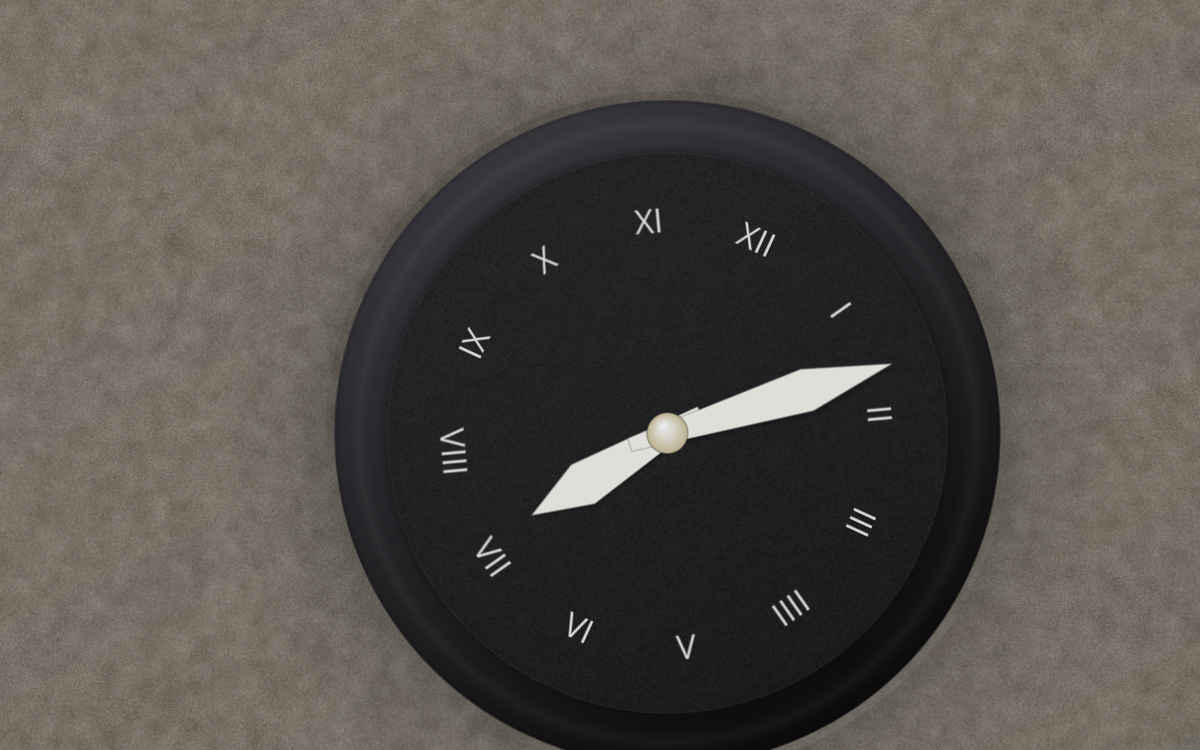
7:08
